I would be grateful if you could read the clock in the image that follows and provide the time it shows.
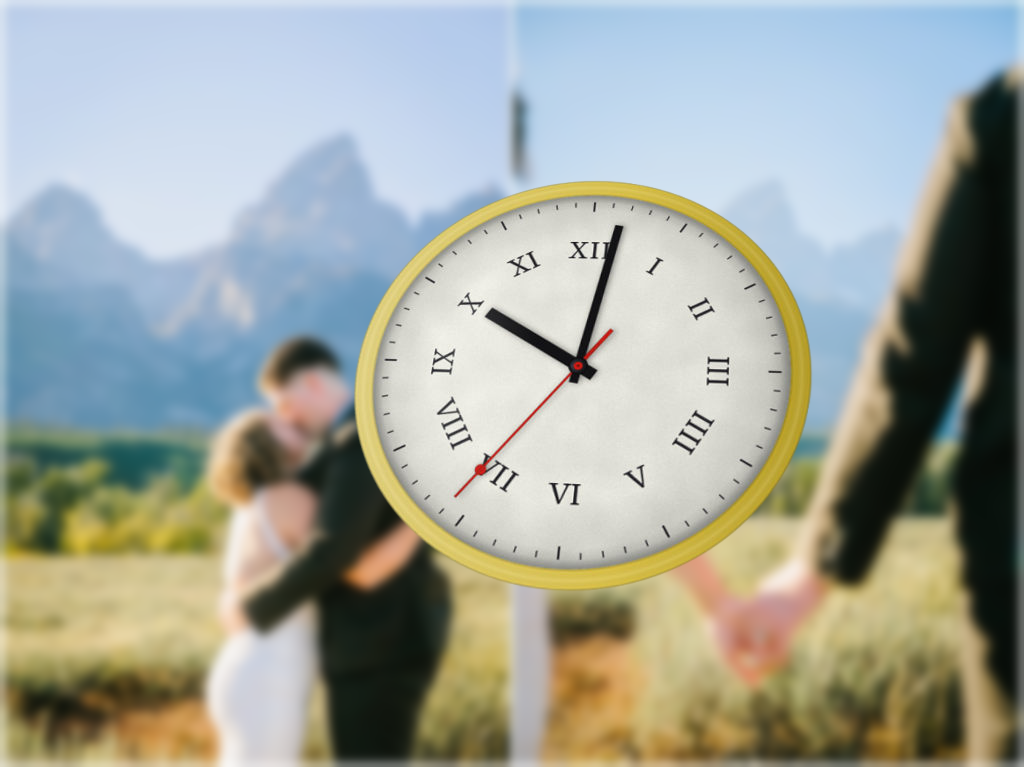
10:01:36
